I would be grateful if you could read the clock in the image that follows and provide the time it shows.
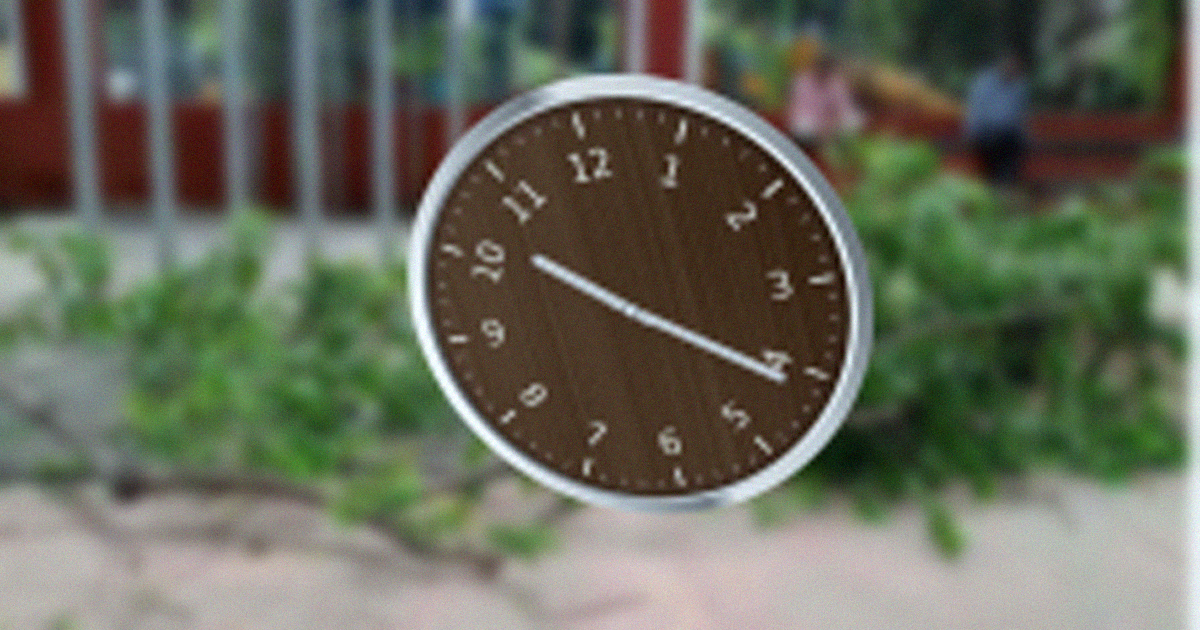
10:21
